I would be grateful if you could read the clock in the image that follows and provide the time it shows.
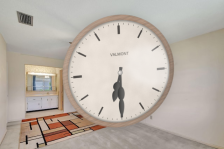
6:30
